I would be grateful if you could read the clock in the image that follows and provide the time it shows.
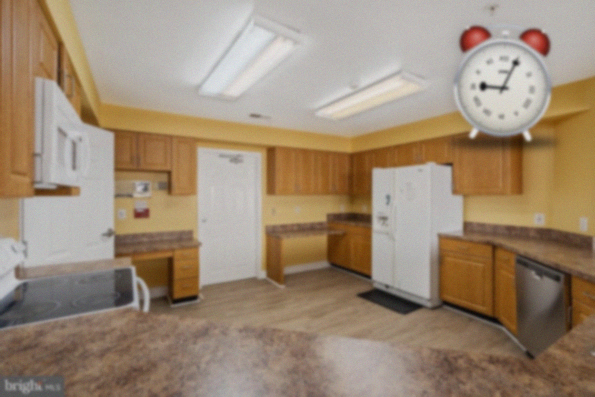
9:04
